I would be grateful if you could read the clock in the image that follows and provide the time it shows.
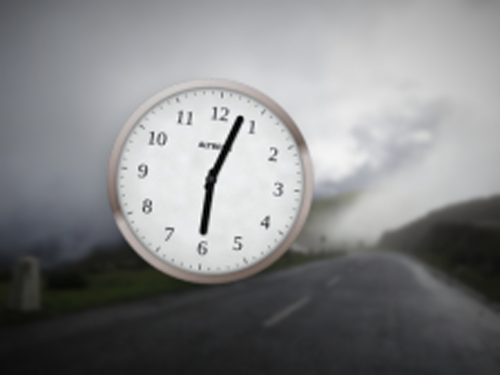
6:03
